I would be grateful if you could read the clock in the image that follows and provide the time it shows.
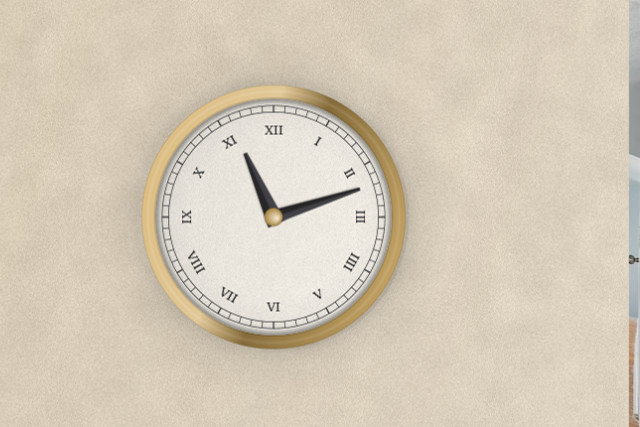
11:12
